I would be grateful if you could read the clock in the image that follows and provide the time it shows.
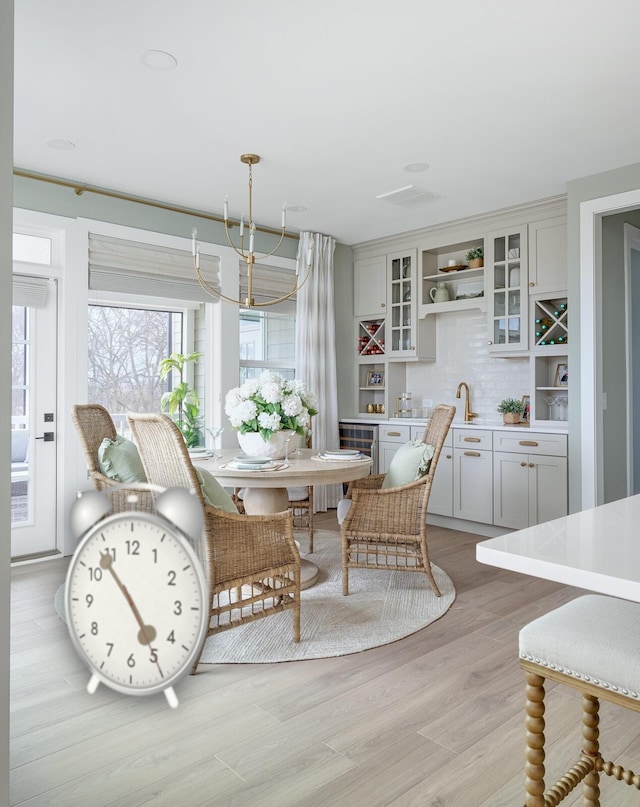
4:53:25
